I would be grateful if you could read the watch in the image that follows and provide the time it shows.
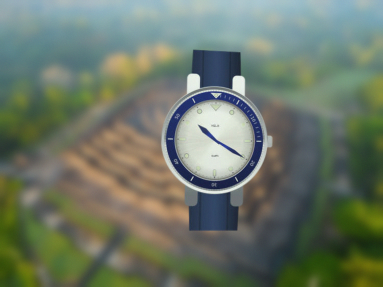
10:20
